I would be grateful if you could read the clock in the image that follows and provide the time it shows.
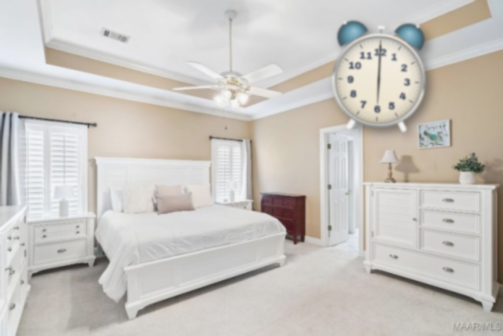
6:00
